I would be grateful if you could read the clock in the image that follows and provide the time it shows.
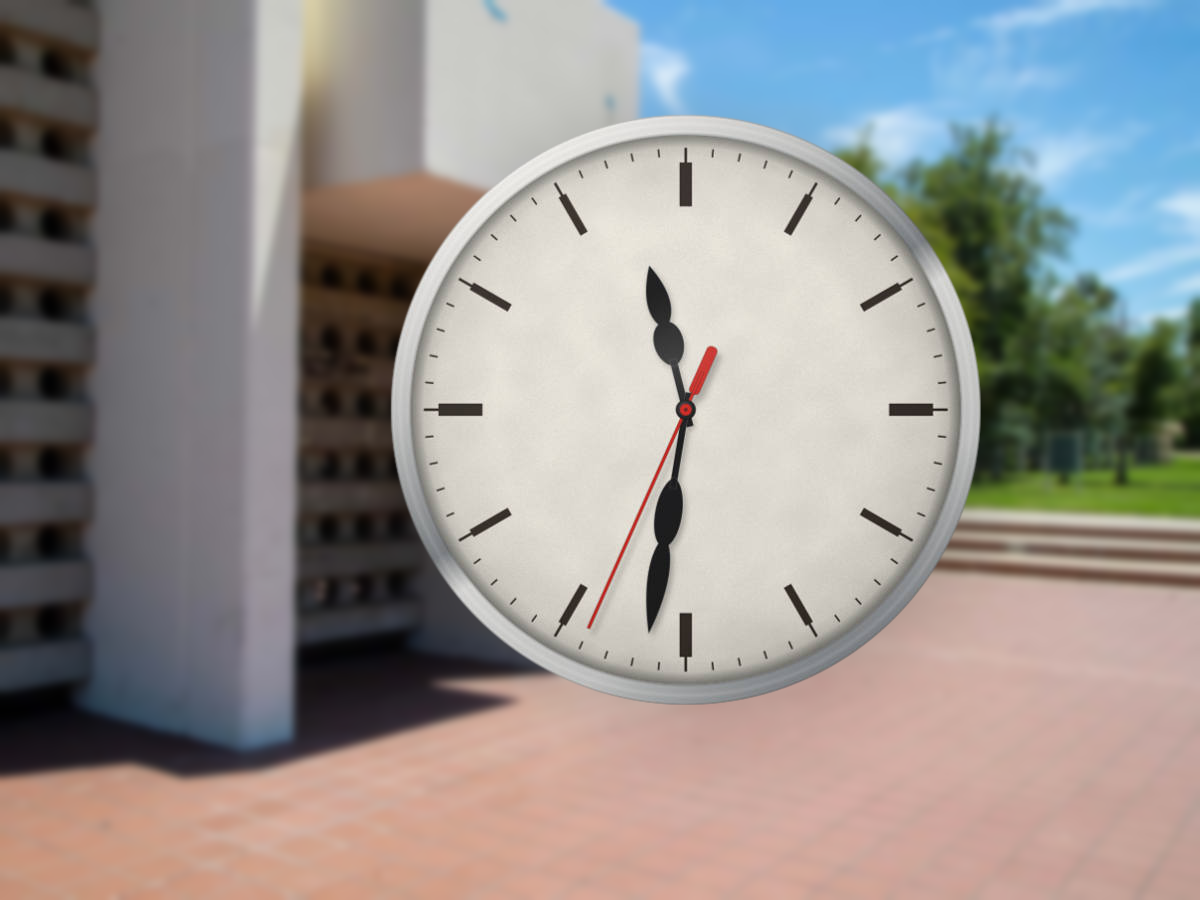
11:31:34
